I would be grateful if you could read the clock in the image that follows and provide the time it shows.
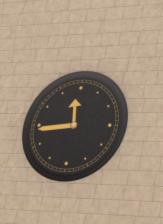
11:44
